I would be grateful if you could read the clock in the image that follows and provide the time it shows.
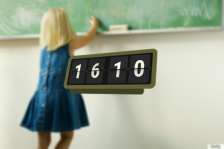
16:10
